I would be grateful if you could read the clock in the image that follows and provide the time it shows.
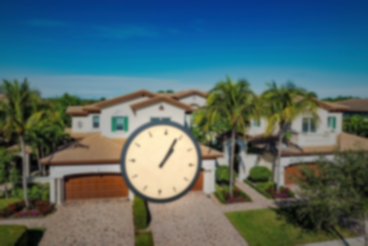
1:04
